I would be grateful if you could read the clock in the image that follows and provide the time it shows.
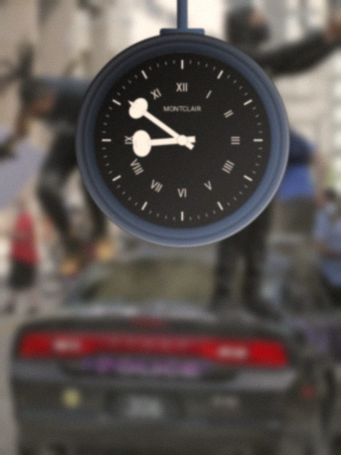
8:51
